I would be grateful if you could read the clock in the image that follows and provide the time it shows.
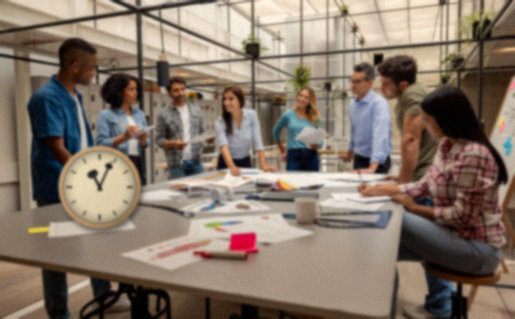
11:04
